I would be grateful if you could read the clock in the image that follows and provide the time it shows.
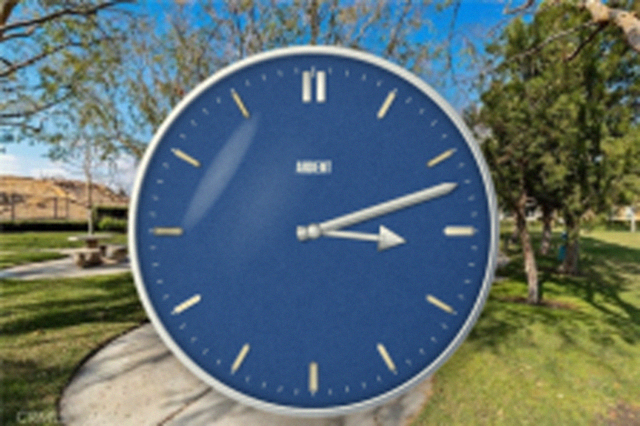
3:12
